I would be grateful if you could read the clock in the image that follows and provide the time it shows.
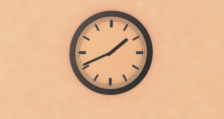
1:41
